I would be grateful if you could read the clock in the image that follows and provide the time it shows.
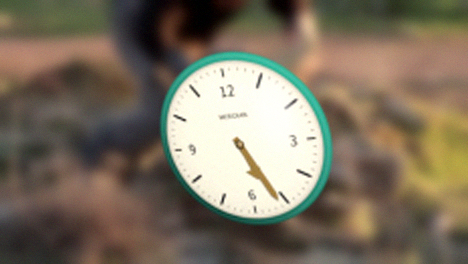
5:26
